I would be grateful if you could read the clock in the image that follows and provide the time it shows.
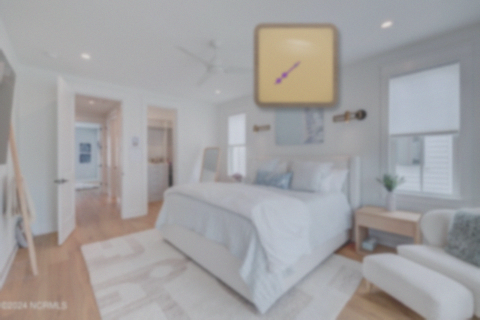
7:38
